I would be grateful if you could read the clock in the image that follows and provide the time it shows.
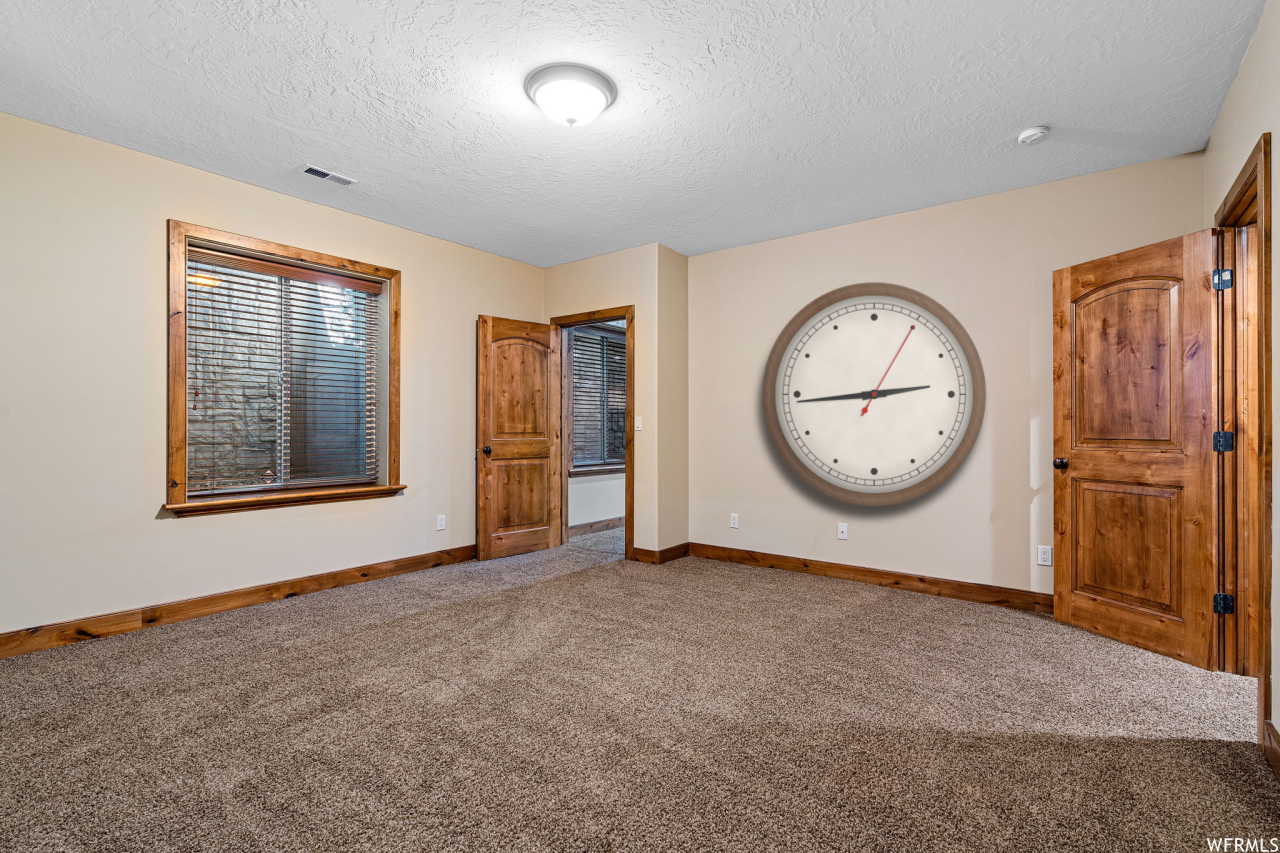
2:44:05
